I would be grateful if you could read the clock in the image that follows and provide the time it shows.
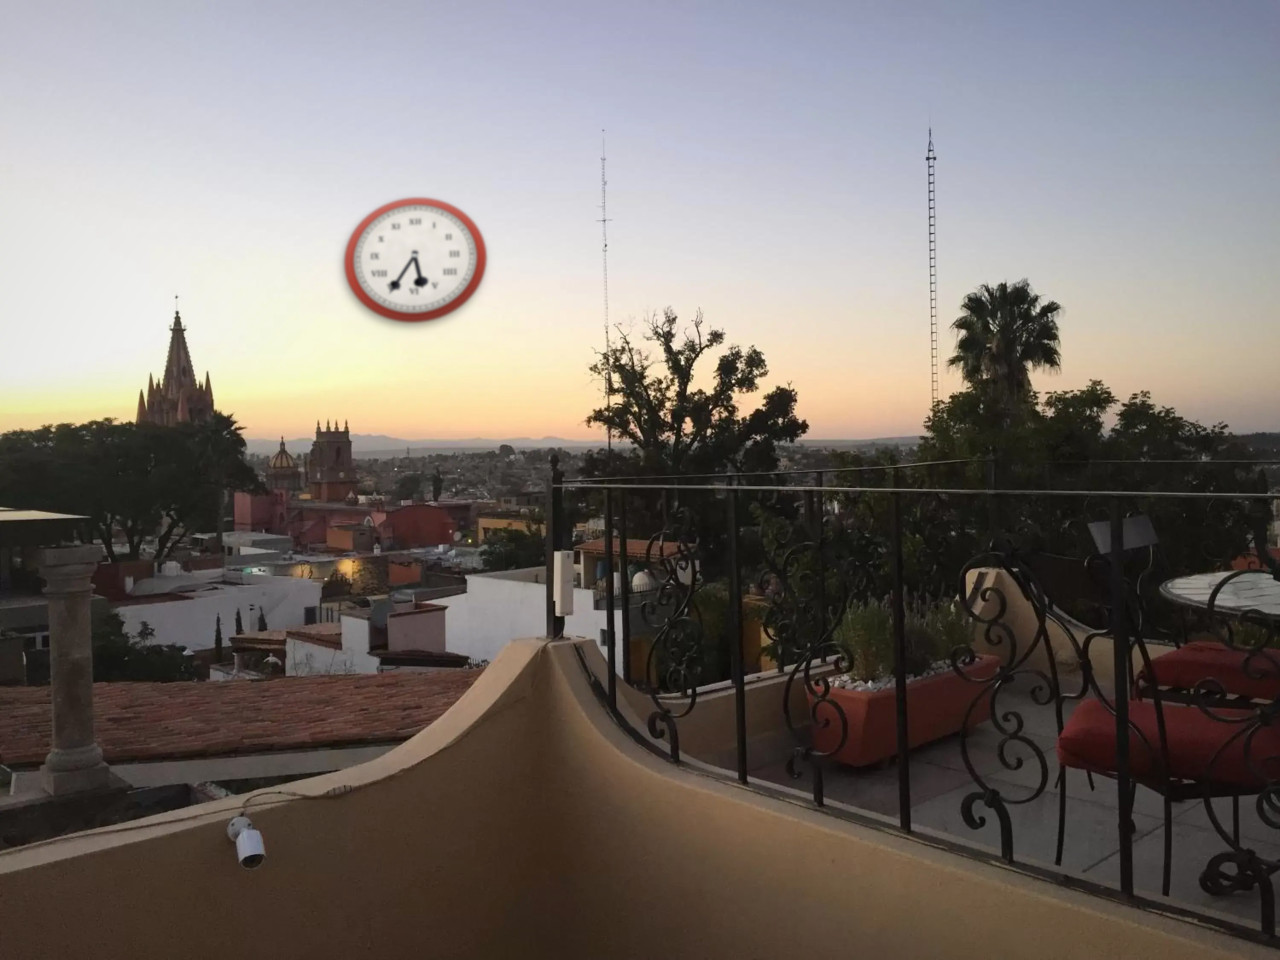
5:35
